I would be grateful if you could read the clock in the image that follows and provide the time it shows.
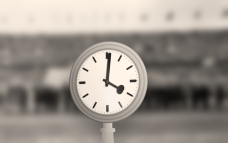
4:01
